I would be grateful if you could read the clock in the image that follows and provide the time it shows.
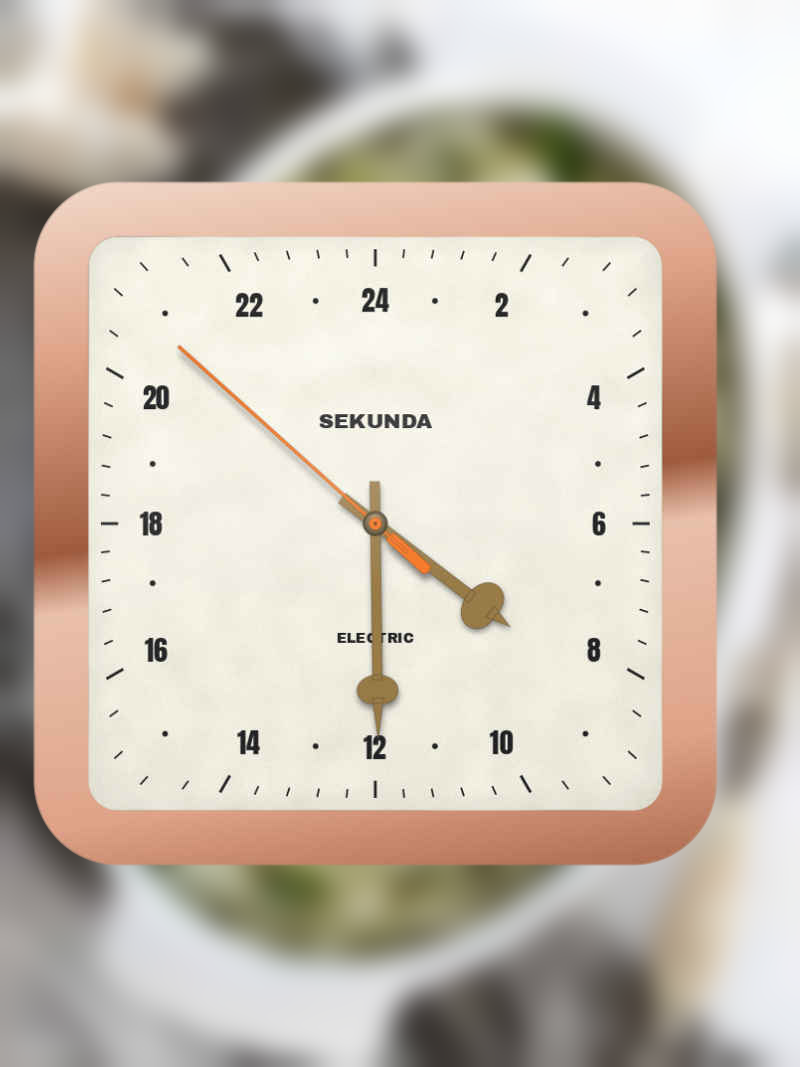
8:29:52
